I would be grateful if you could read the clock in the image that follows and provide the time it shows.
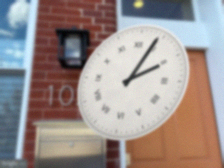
2:04
